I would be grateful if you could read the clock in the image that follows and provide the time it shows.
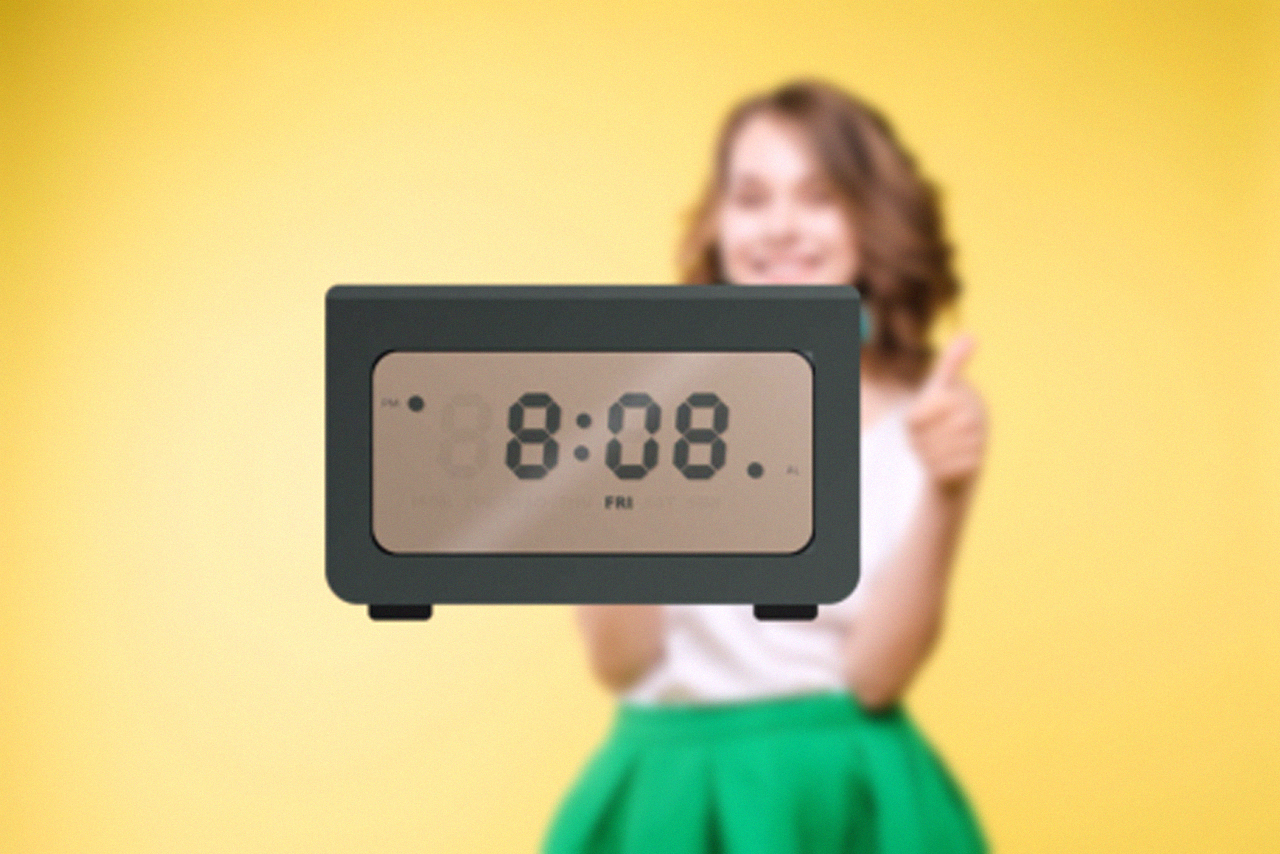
8:08
